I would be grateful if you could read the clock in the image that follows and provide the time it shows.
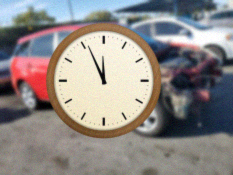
11:56
